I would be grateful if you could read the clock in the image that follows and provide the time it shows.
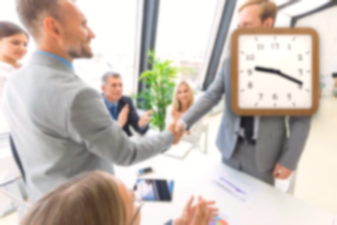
9:19
